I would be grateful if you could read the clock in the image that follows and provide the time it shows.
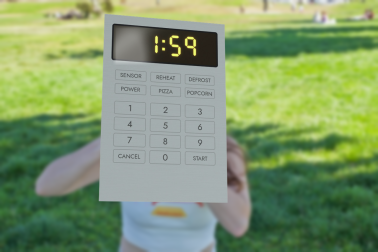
1:59
